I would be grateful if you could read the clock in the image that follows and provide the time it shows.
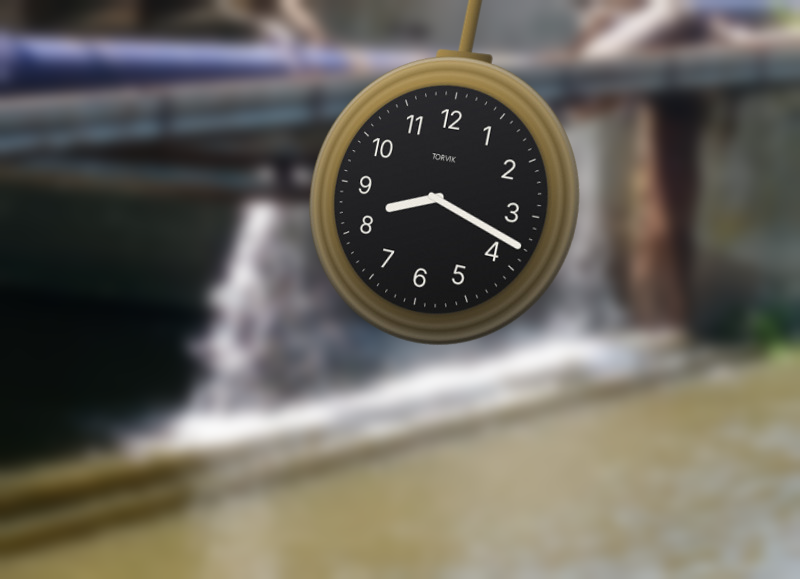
8:18
